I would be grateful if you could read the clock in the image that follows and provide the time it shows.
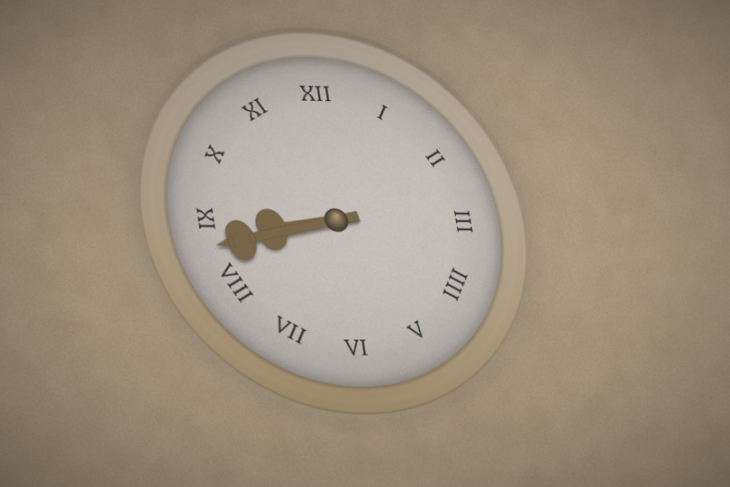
8:43
